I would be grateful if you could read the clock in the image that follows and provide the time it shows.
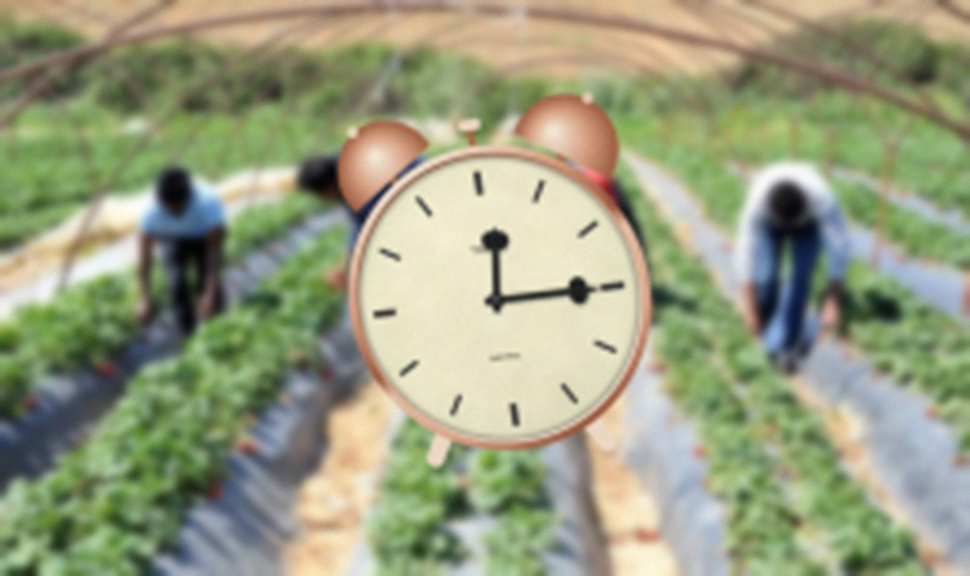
12:15
